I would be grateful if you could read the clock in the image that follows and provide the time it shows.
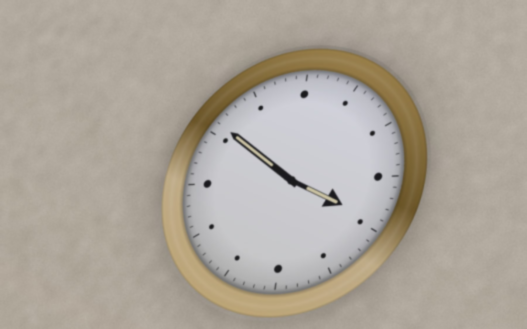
3:51
